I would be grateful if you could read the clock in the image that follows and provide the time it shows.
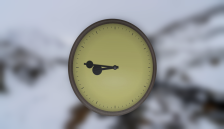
8:46
